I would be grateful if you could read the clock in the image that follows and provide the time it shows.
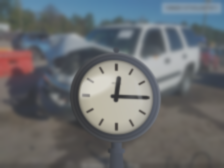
12:15
